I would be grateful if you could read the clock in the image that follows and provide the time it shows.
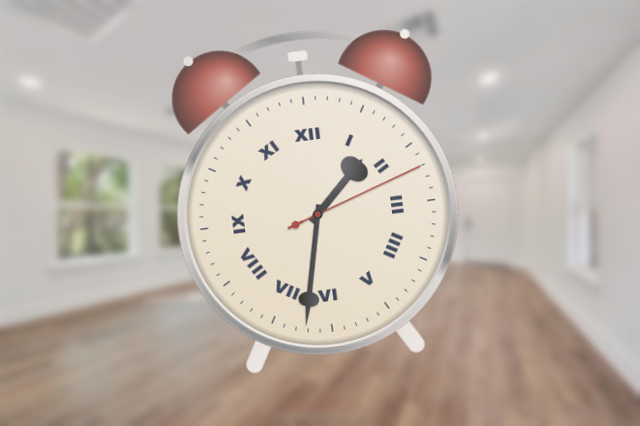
1:32:12
